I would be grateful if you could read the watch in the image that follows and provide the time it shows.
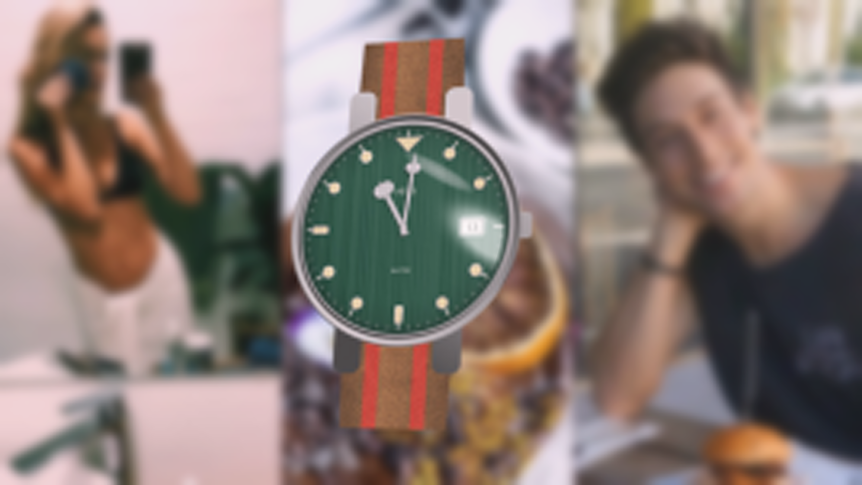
11:01
